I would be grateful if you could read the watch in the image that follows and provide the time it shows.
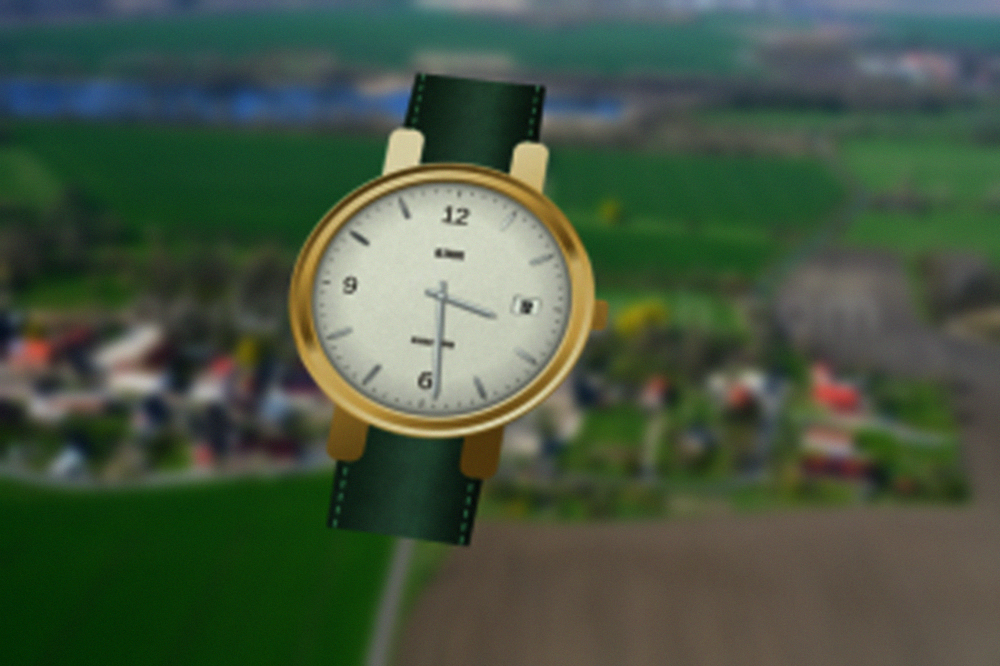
3:29
